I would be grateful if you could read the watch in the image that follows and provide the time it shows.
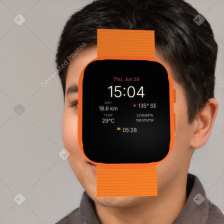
15:04
